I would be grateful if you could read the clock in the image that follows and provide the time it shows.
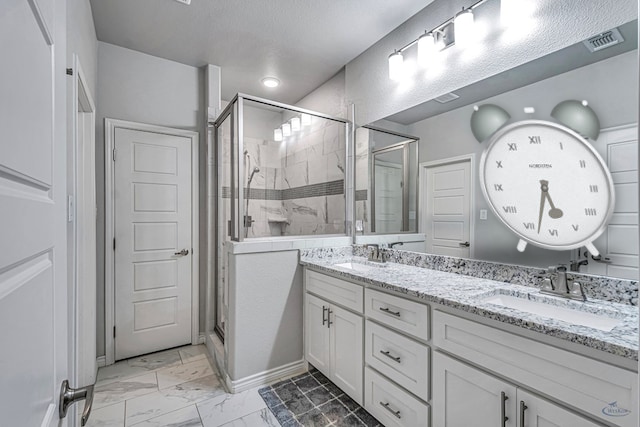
5:33
